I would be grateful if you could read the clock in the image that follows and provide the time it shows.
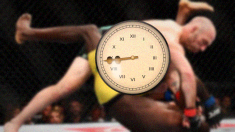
8:44
